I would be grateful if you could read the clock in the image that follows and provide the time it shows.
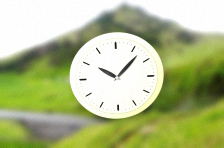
10:07
